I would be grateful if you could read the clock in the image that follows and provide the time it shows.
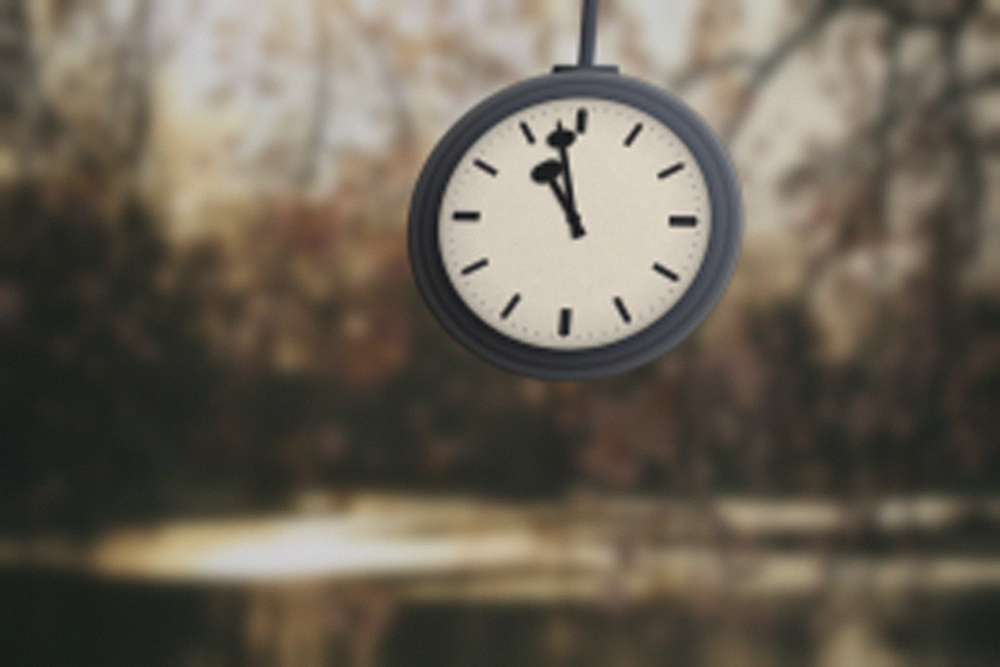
10:58
